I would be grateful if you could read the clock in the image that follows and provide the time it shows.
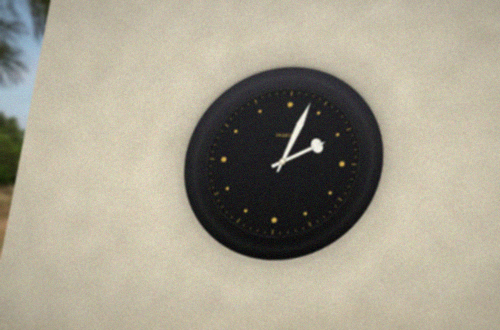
2:03
